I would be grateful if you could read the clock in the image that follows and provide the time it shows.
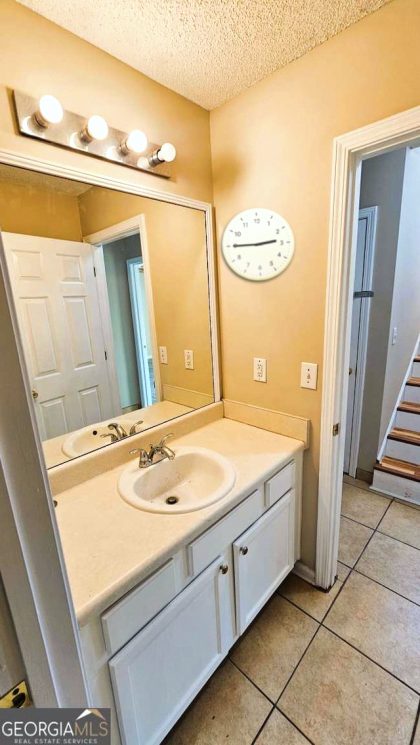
2:45
